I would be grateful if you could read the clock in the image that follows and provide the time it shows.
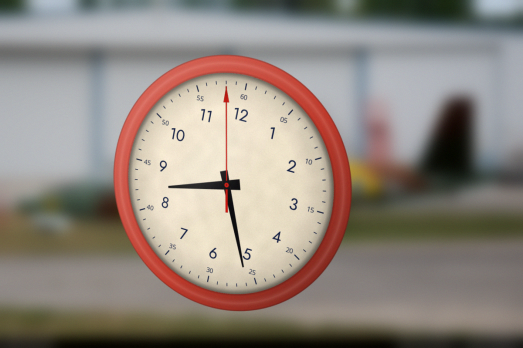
8:25:58
